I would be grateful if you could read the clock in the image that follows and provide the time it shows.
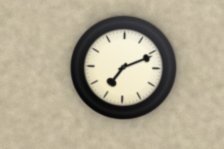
7:11
